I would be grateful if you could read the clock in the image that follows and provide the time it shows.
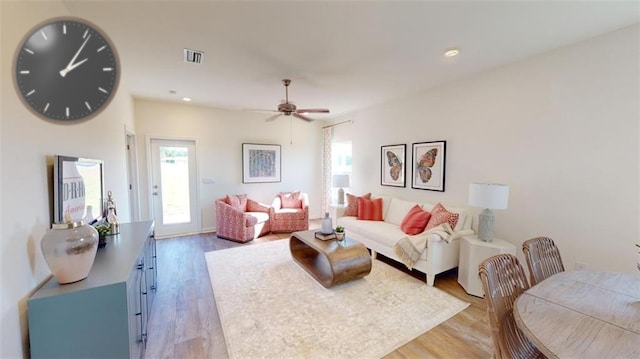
2:06
